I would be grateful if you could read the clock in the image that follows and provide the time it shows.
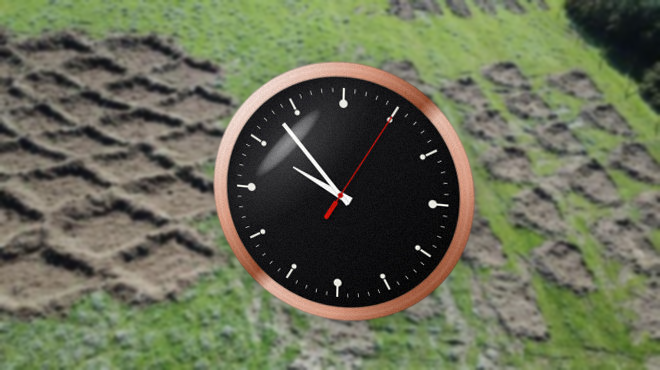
9:53:05
